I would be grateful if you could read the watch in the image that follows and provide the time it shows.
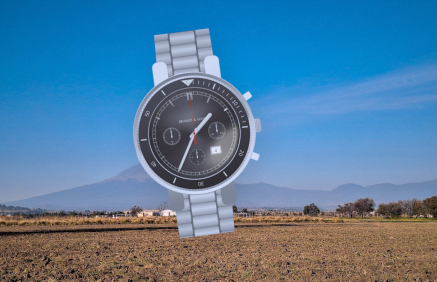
1:35
